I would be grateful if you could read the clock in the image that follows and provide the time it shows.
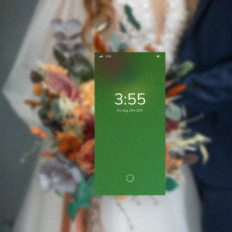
3:55
